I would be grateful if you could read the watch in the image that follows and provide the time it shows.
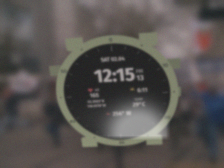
12:15
